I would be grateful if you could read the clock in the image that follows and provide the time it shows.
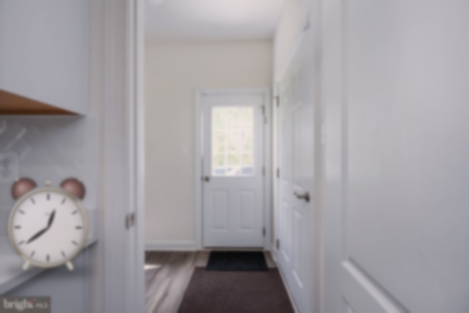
12:39
